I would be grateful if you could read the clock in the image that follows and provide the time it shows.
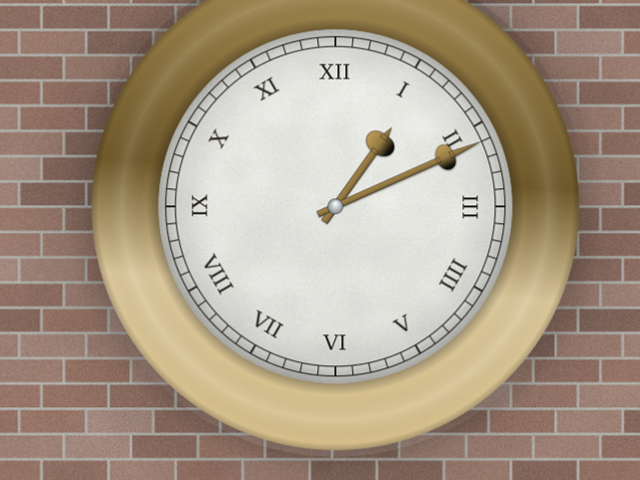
1:11
